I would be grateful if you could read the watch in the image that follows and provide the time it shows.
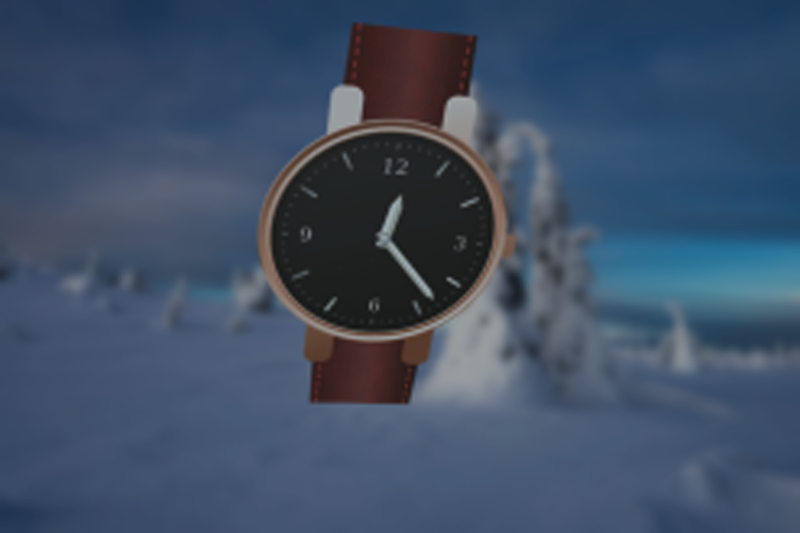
12:23
